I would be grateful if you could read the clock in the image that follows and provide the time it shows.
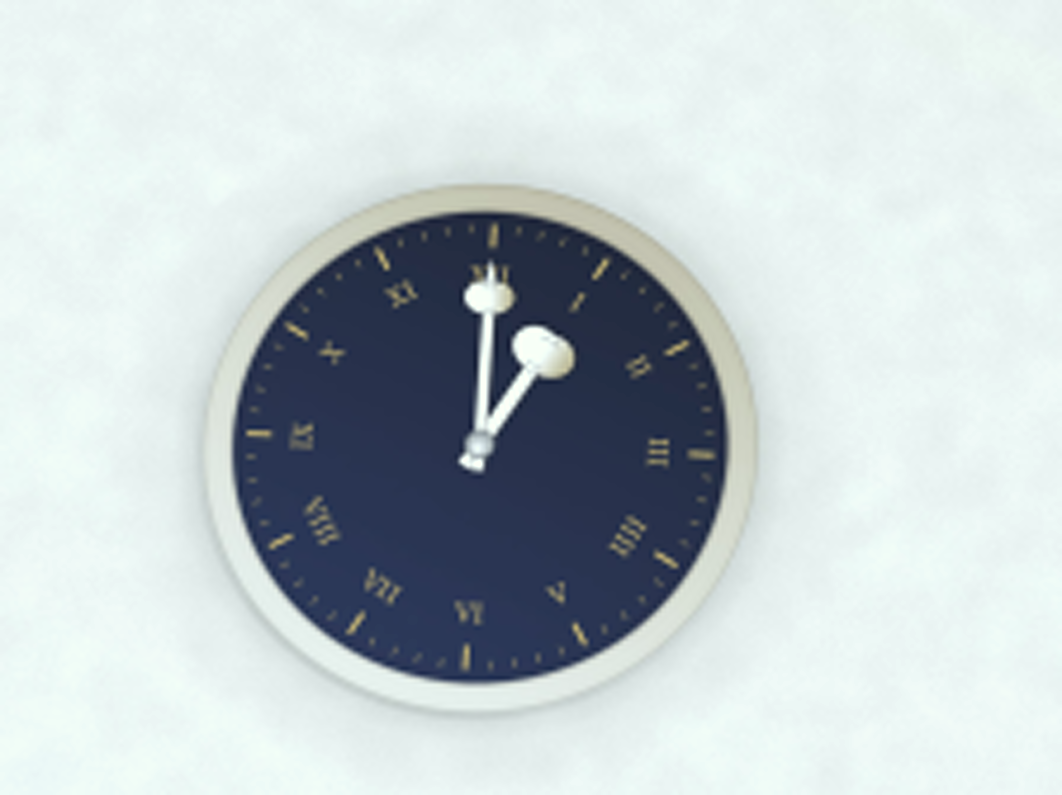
1:00
